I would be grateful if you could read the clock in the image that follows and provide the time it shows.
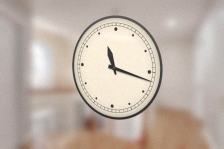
11:17
